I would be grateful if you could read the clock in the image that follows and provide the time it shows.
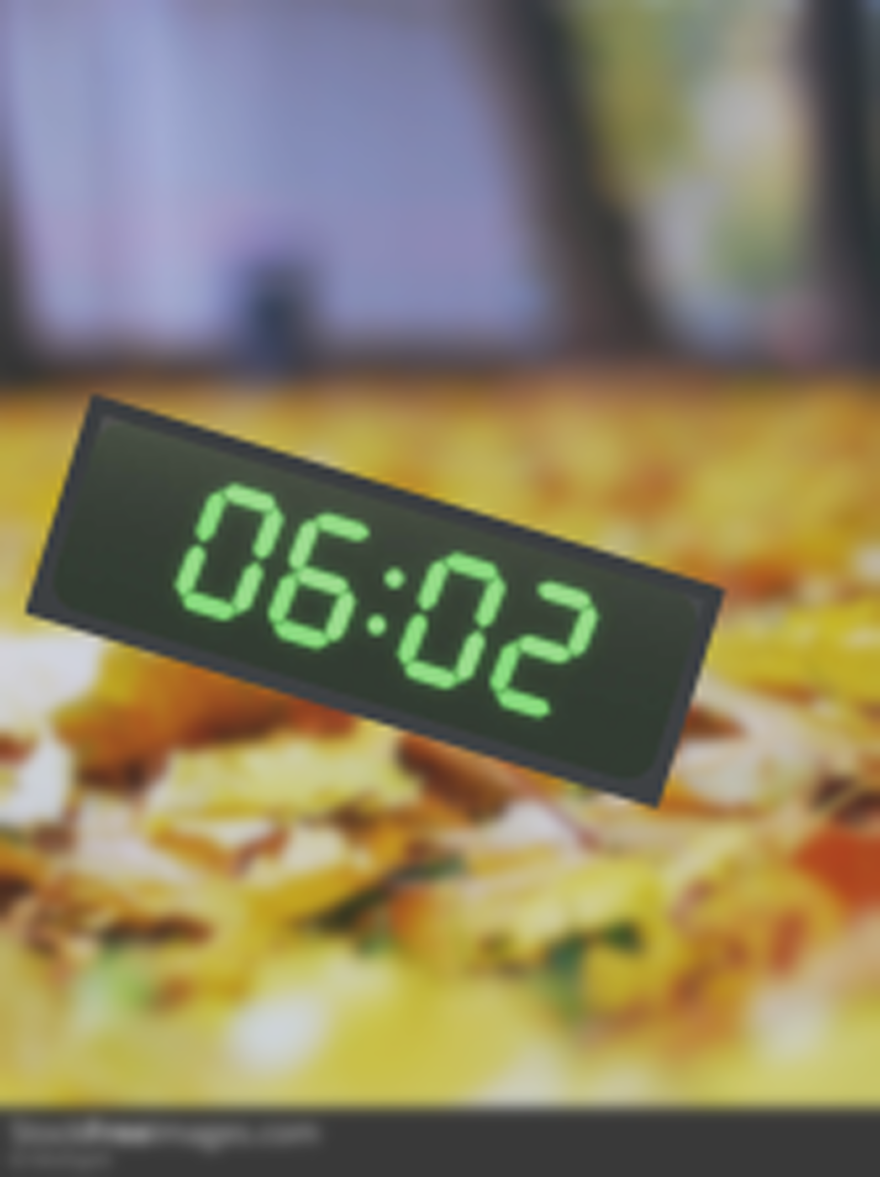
6:02
